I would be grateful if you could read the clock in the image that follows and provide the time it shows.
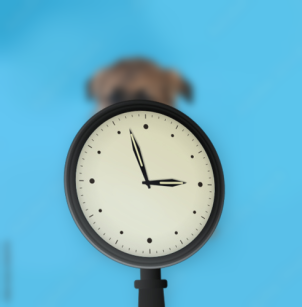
2:57
